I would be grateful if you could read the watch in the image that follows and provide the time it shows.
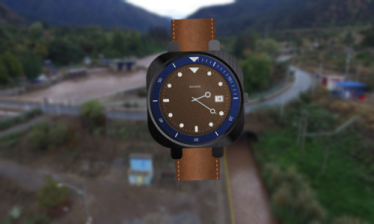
2:21
